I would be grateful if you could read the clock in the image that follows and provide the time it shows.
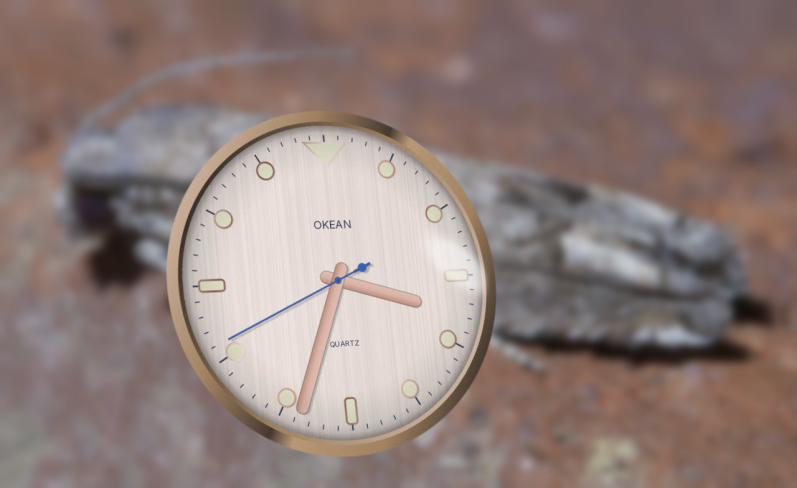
3:33:41
